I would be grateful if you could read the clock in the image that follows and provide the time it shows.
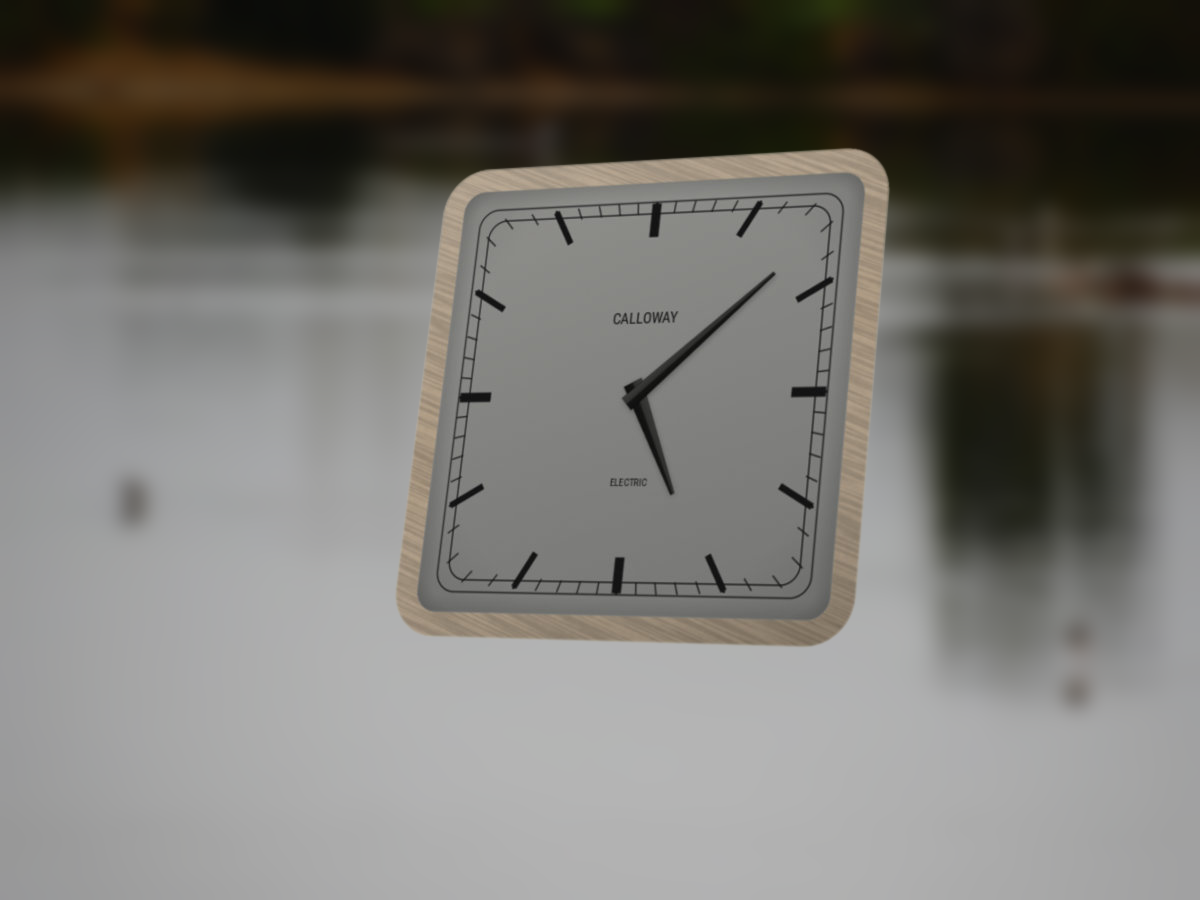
5:08
